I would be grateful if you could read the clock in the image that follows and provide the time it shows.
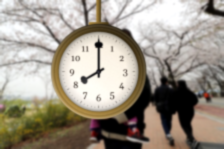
8:00
